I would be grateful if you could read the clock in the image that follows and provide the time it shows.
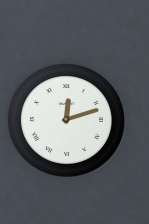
12:12
